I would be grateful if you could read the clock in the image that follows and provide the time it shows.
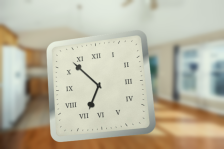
6:53
